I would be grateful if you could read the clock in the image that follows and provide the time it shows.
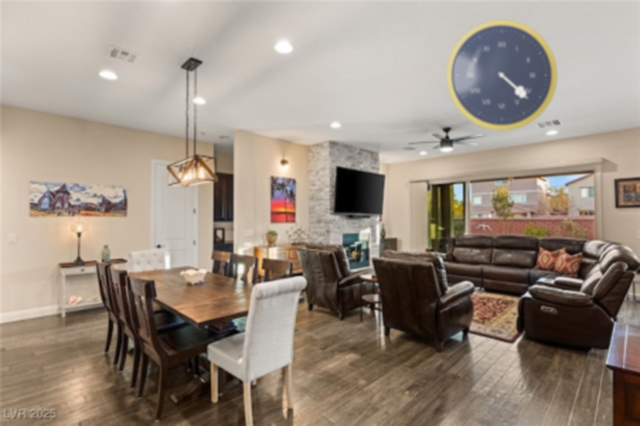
4:22
